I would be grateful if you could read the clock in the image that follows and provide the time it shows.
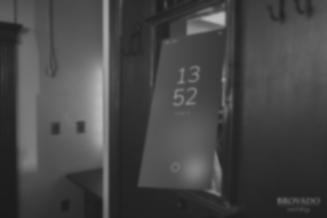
13:52
